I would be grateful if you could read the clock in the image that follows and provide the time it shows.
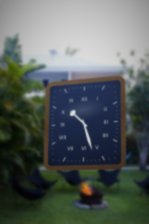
10:27
